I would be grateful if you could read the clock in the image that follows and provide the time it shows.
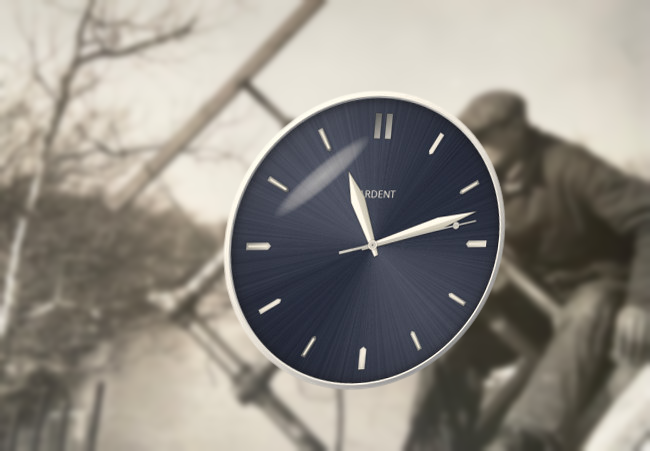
11:12:13
